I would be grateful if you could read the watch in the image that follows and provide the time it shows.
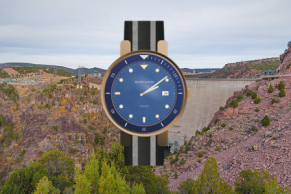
2:09
